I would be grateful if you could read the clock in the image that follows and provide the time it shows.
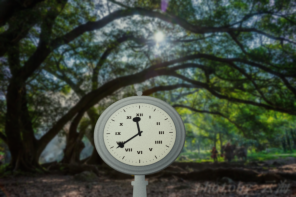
11:39
